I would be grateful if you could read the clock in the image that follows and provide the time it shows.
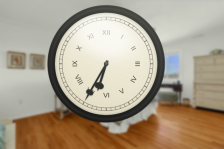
6:35
